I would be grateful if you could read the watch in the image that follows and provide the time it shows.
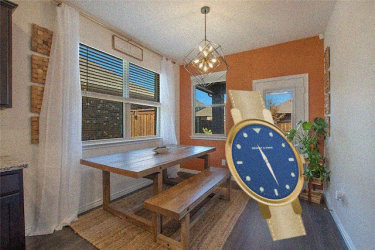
11:28
